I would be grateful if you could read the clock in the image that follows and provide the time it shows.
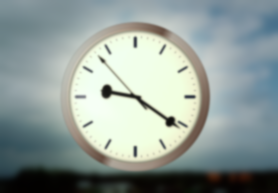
9:20:53
